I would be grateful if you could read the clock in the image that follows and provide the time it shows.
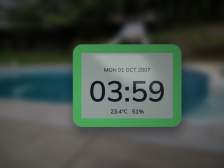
3:59
